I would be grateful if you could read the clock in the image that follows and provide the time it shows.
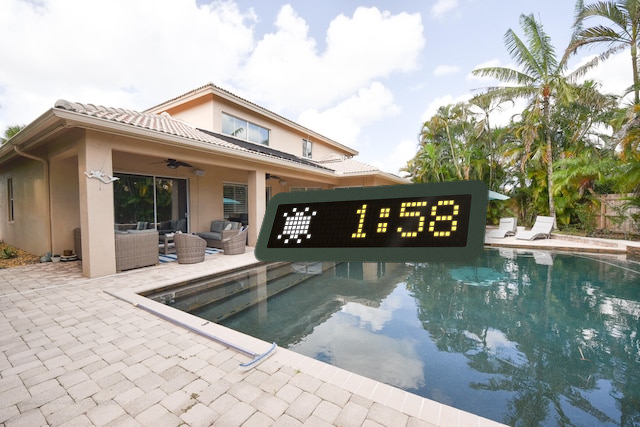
1:58
